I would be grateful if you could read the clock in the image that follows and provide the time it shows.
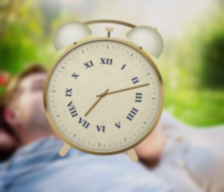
7:12
